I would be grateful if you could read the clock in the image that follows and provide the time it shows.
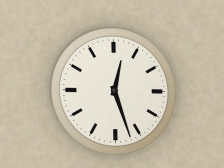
12:27
